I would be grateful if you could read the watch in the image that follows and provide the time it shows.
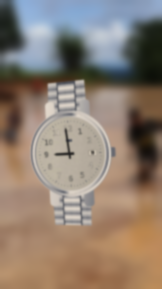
8:59
